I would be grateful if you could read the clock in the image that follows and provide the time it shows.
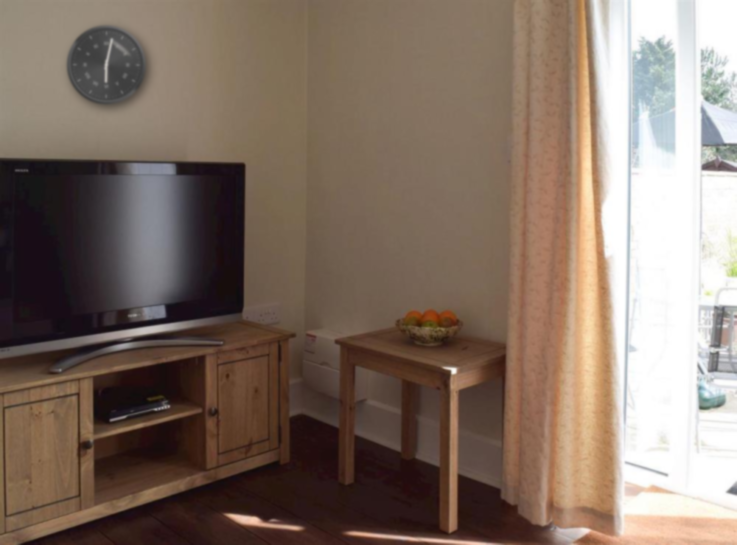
6:02
